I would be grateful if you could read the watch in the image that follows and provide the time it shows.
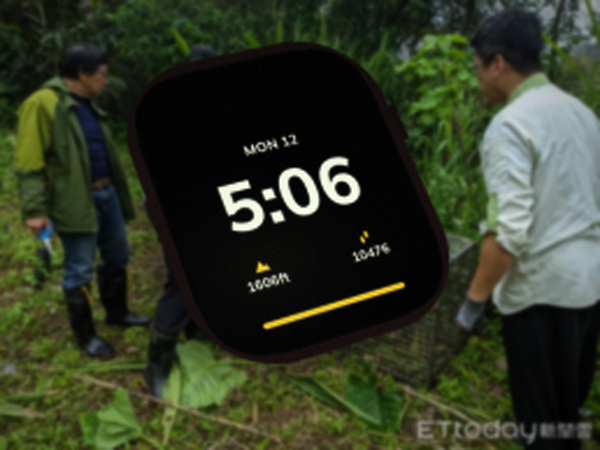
5:06
